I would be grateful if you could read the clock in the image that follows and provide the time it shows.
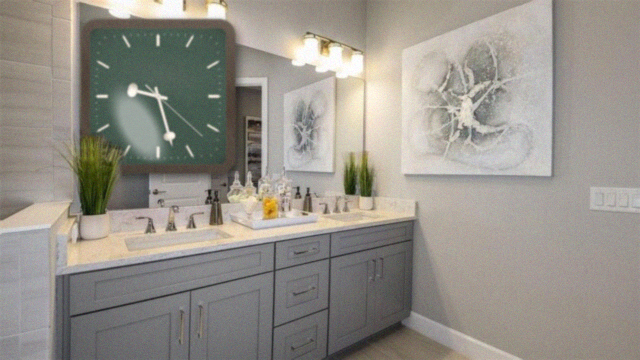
9:27:22
